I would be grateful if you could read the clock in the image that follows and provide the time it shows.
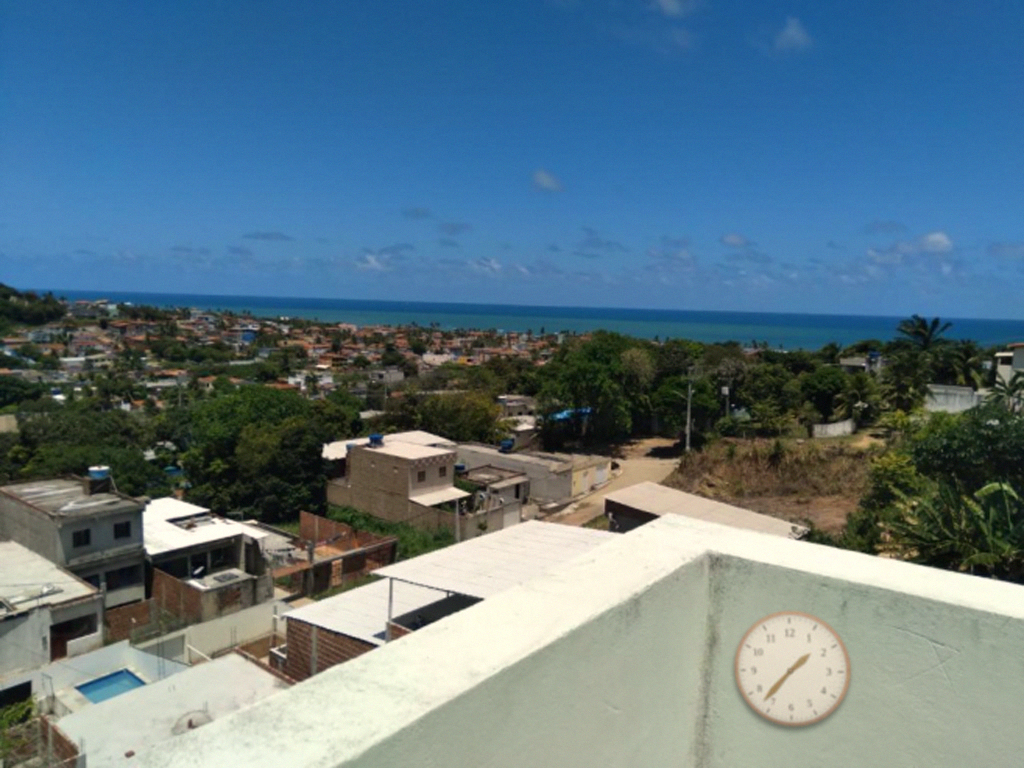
1:37
